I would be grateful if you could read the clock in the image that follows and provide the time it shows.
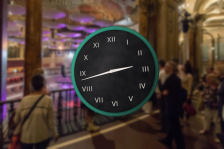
2:43
